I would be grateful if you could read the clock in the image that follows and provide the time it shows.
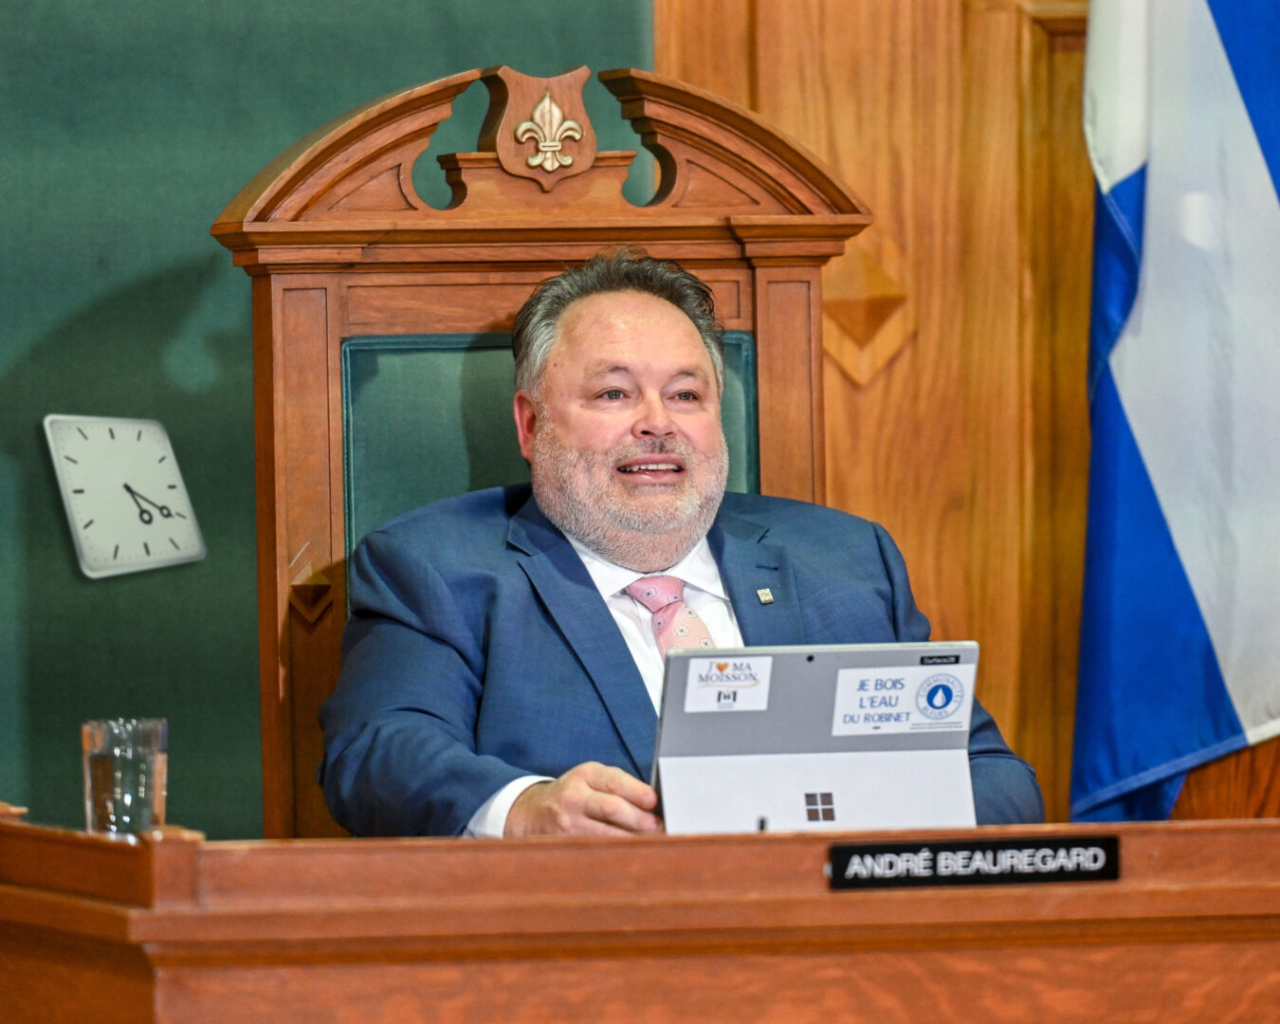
5:21
